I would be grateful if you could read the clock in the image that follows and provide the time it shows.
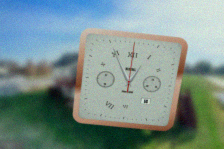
12:55
